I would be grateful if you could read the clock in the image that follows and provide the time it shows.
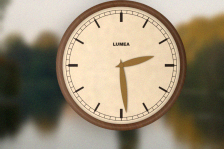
2:29
